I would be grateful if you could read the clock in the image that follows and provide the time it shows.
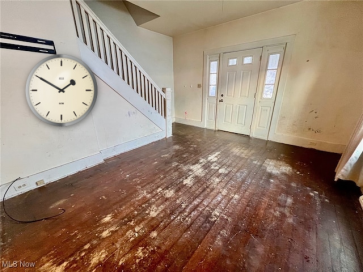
1:50
